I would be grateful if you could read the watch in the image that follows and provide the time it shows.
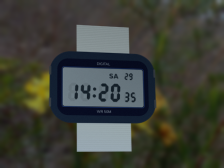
14:20:35
